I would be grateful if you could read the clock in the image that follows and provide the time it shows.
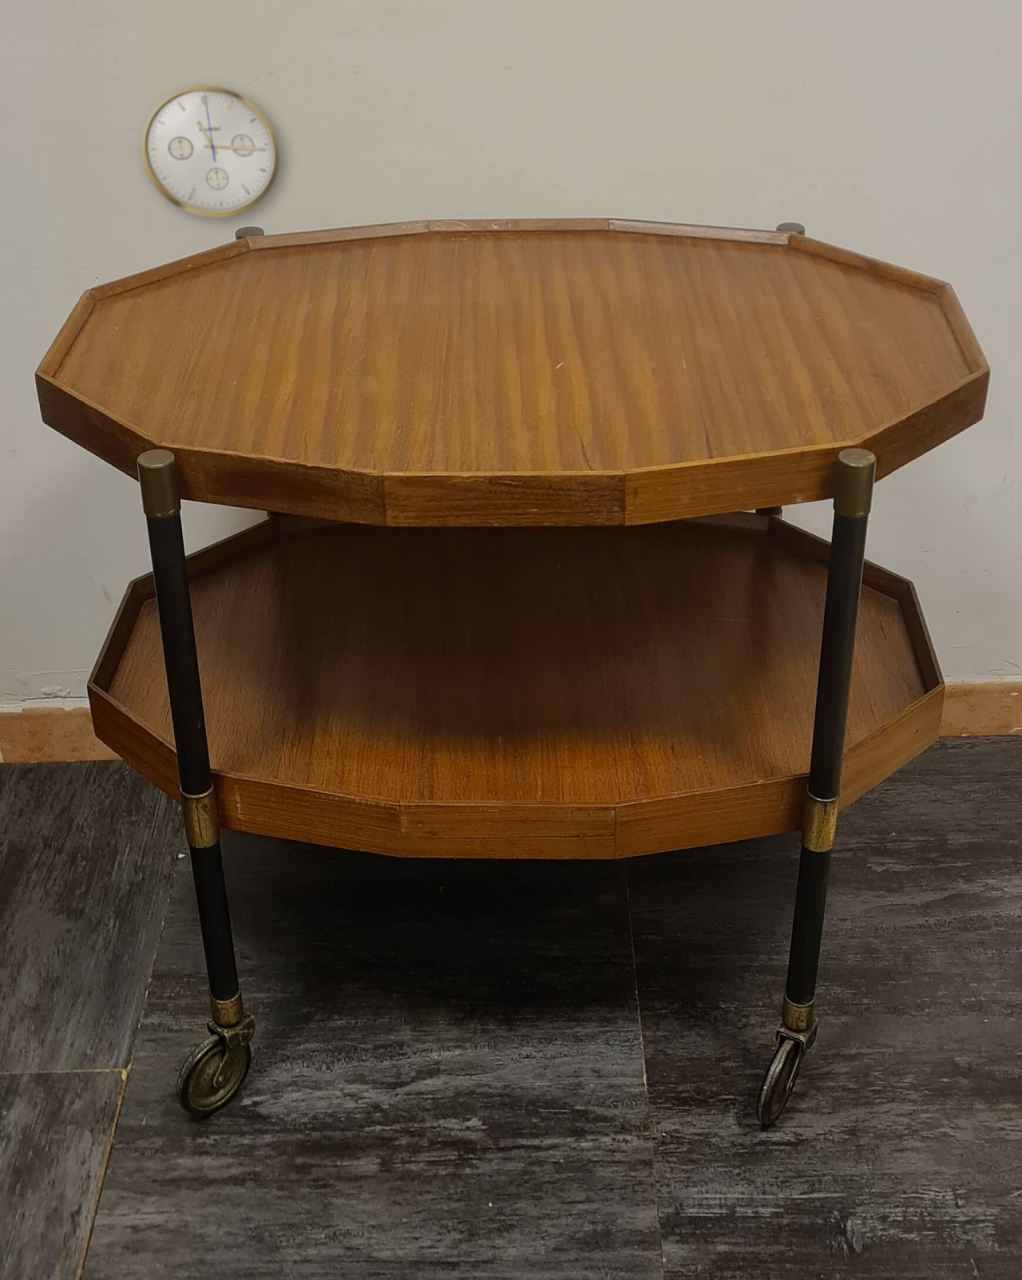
11:16
